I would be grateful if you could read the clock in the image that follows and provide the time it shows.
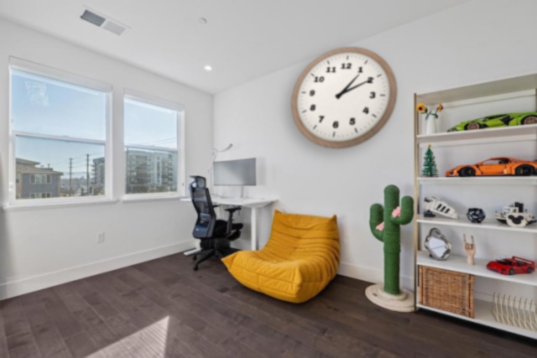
1:10
